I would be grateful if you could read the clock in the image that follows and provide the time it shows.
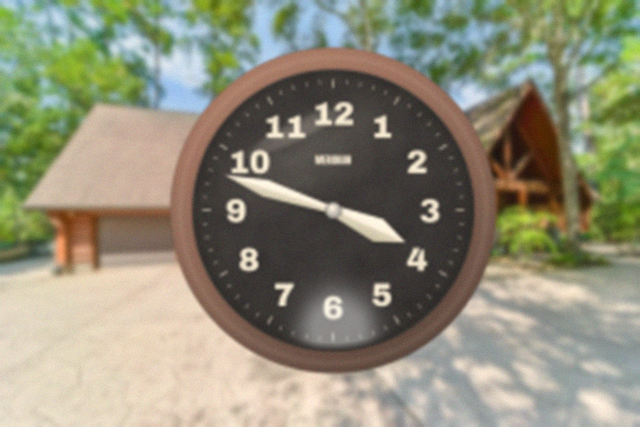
3:48
